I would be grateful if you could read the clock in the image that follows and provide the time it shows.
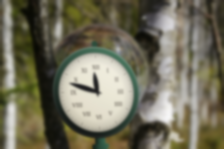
11:48
